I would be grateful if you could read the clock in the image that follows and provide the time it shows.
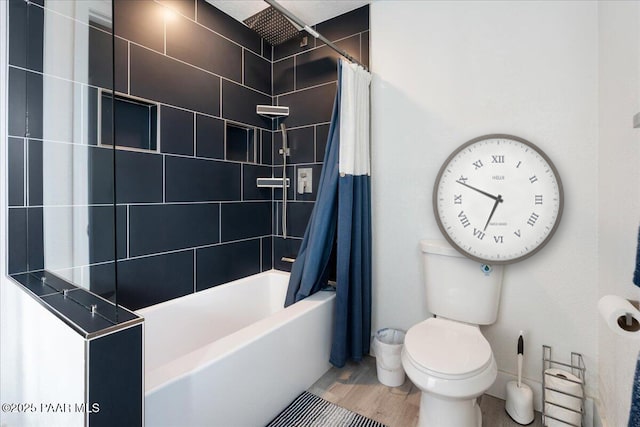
6:49
